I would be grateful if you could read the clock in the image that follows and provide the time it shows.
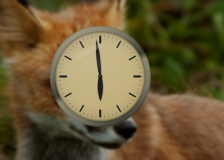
5:59
